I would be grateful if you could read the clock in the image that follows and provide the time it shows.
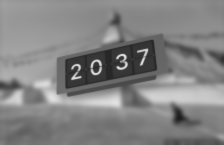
20:37
